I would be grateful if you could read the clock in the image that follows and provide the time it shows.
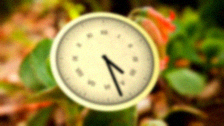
4:27
